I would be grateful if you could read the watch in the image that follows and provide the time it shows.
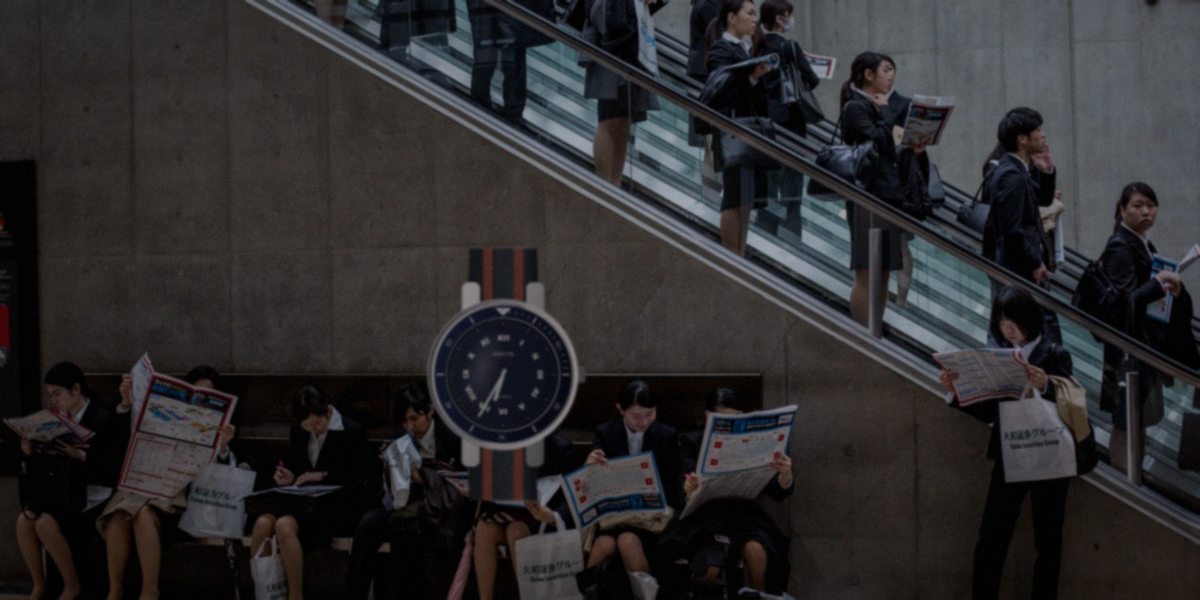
6:35
